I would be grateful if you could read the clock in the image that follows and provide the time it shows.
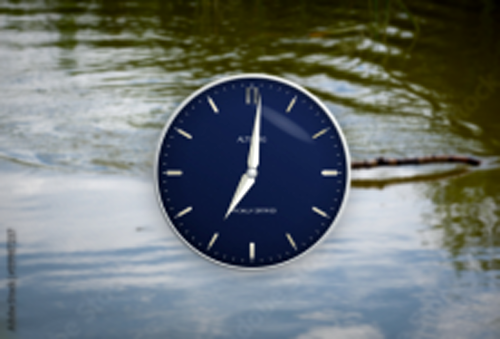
7:01
